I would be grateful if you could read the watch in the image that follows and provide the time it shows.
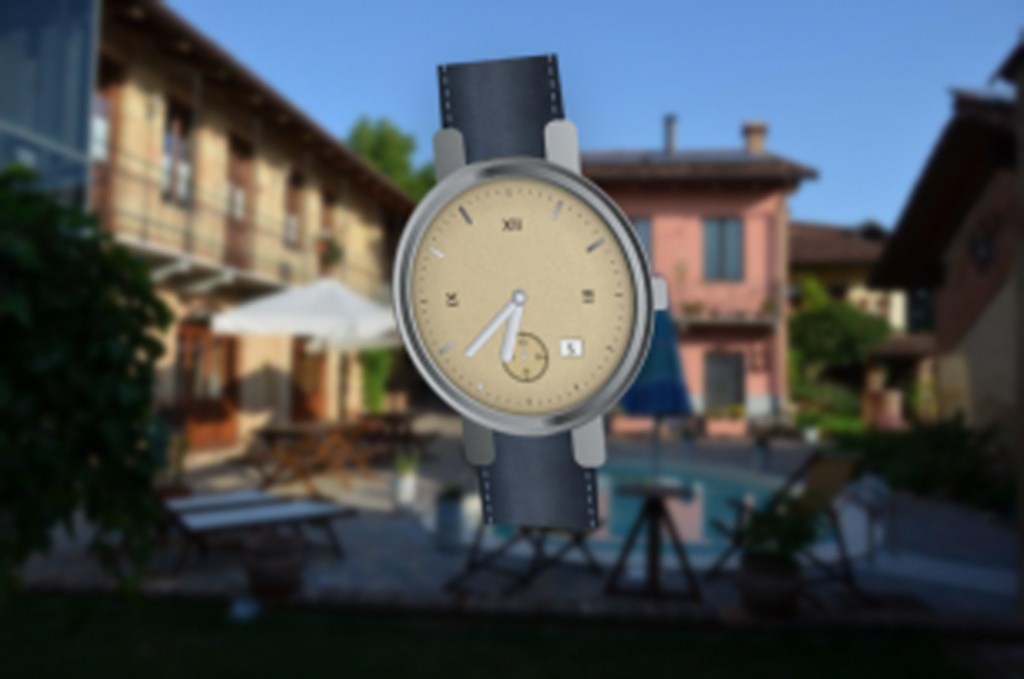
6:38
